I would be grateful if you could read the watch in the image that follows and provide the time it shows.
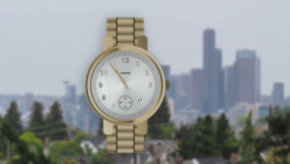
10:54
